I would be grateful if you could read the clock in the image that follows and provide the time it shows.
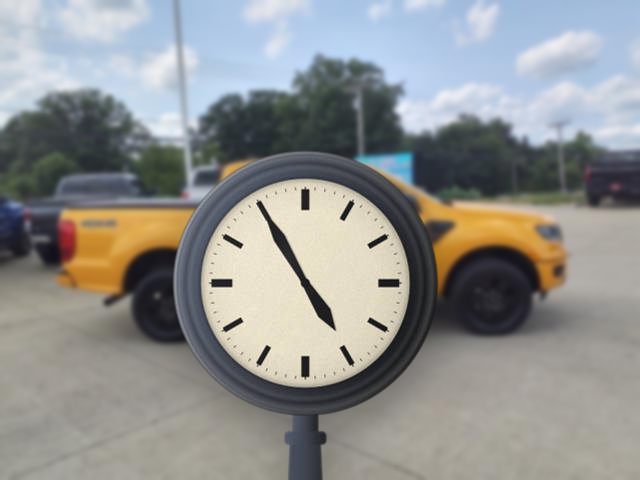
4:55
